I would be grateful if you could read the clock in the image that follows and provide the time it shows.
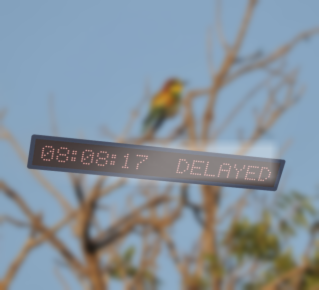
8:08:17
